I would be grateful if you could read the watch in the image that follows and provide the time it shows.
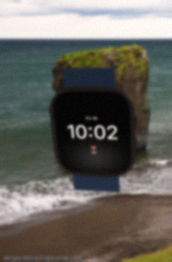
10:02
